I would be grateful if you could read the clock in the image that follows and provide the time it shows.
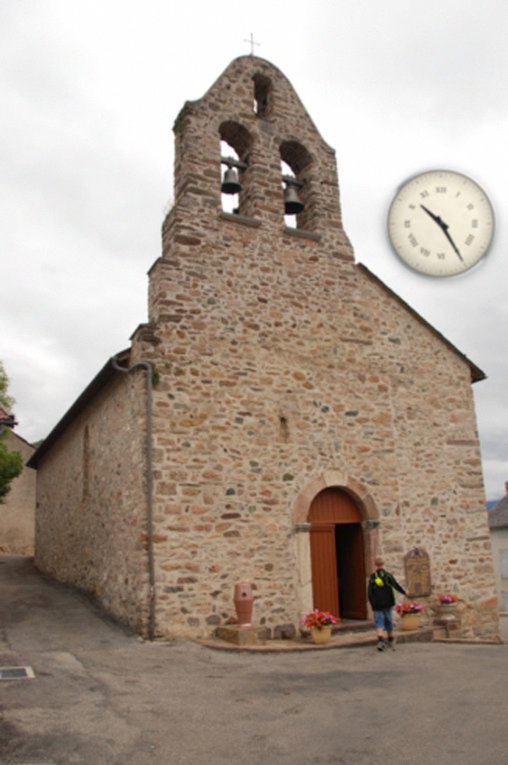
10:25
